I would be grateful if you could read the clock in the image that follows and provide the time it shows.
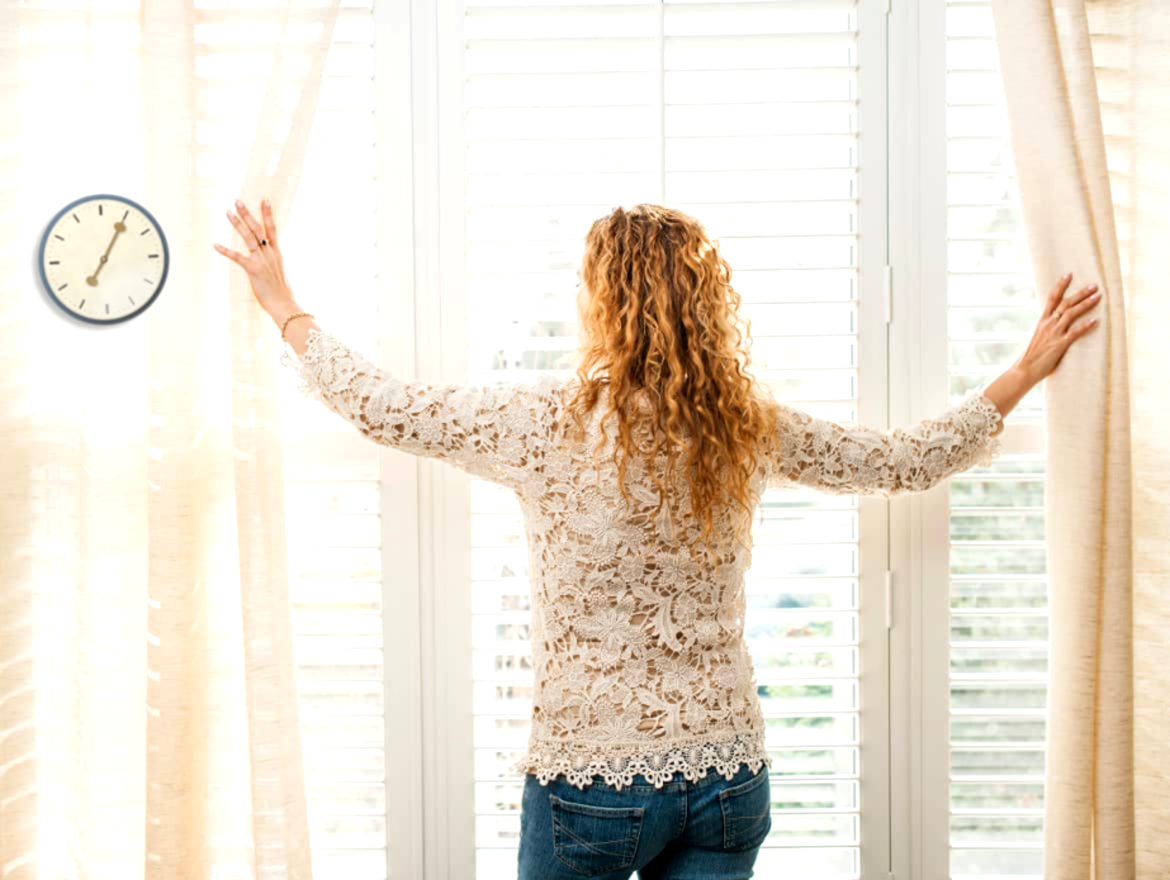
7:05
